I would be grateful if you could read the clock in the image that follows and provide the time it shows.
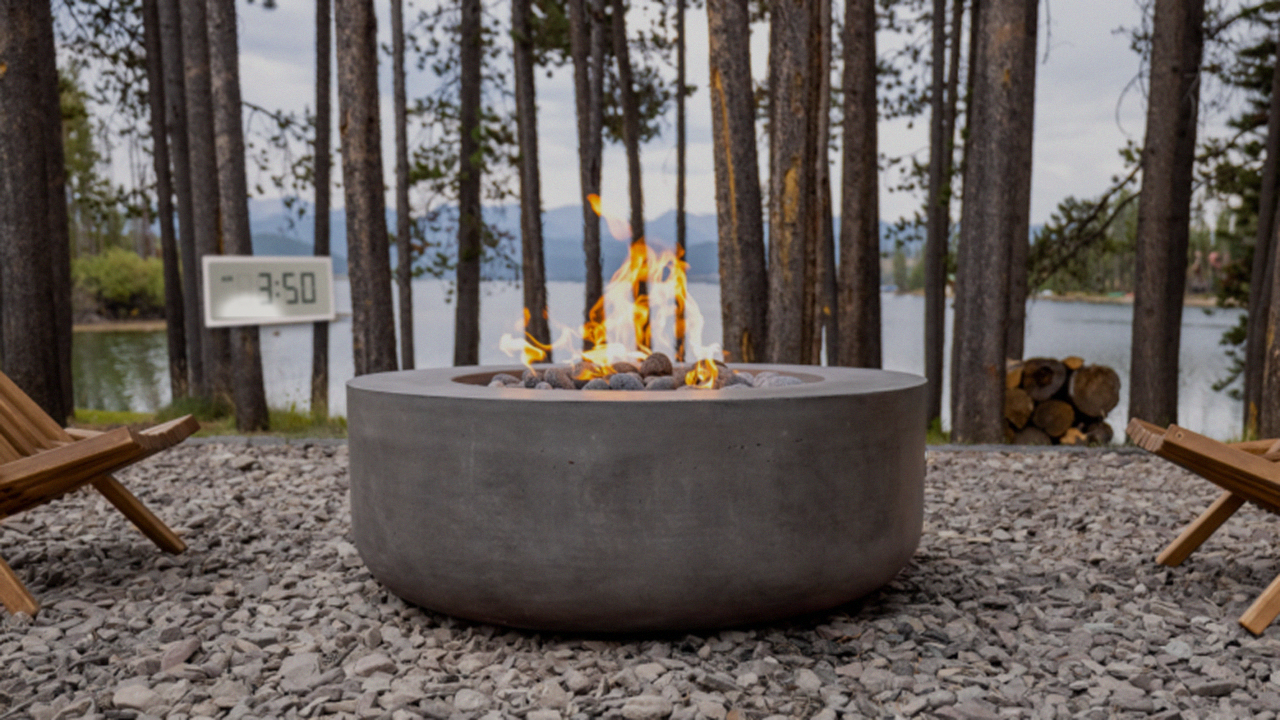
3:50
